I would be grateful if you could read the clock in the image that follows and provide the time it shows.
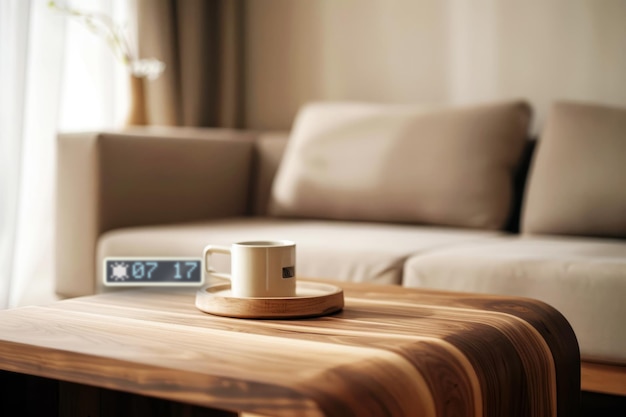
7:17
